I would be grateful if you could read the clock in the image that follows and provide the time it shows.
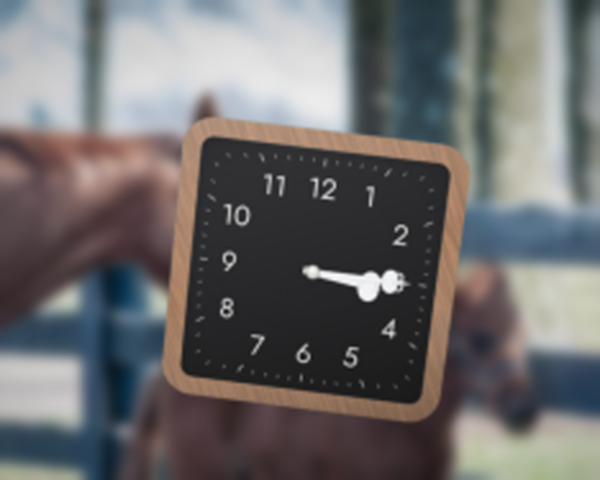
3:15
